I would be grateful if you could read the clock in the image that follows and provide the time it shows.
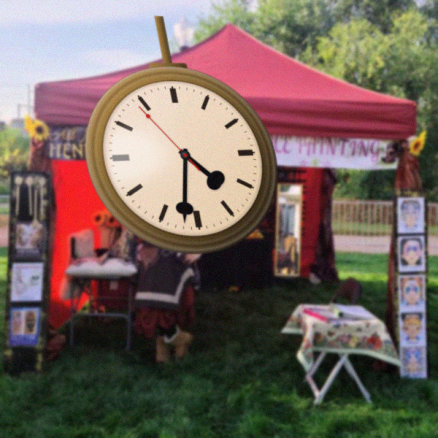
4:31:54
